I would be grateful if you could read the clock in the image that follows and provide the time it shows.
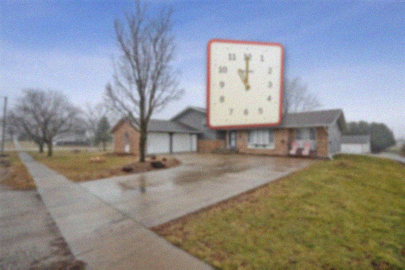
11:00
